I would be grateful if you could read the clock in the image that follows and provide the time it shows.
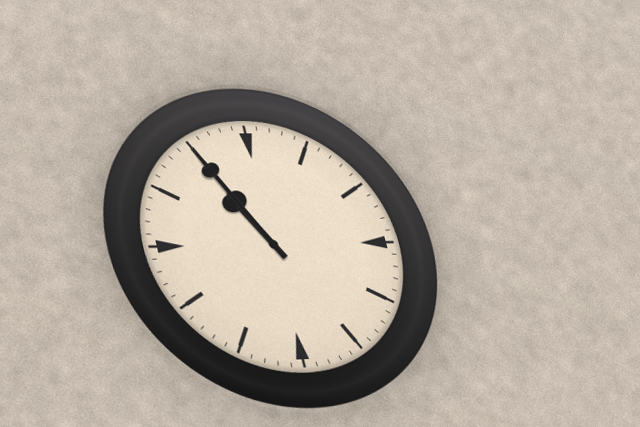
10:55
